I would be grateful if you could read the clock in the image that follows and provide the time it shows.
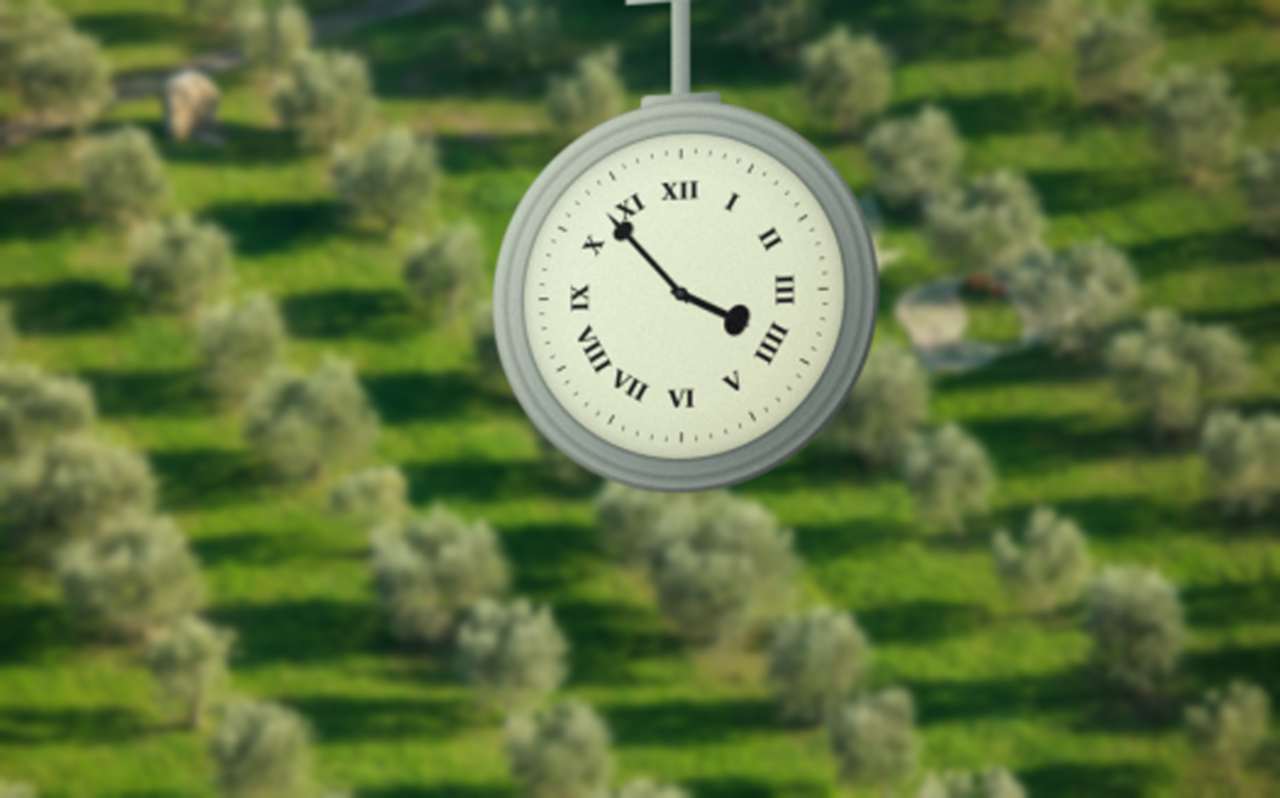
3:53
